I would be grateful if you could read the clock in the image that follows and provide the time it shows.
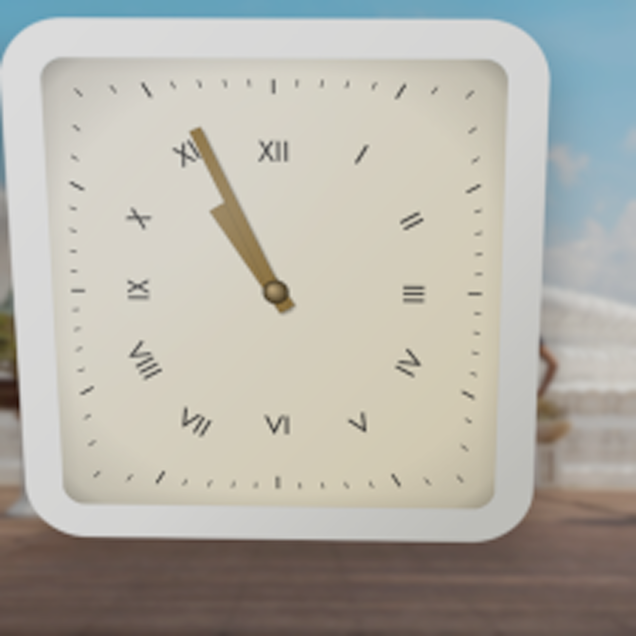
10:56
